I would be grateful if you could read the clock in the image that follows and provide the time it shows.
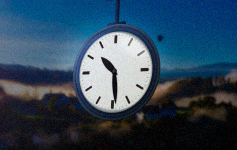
10:29
